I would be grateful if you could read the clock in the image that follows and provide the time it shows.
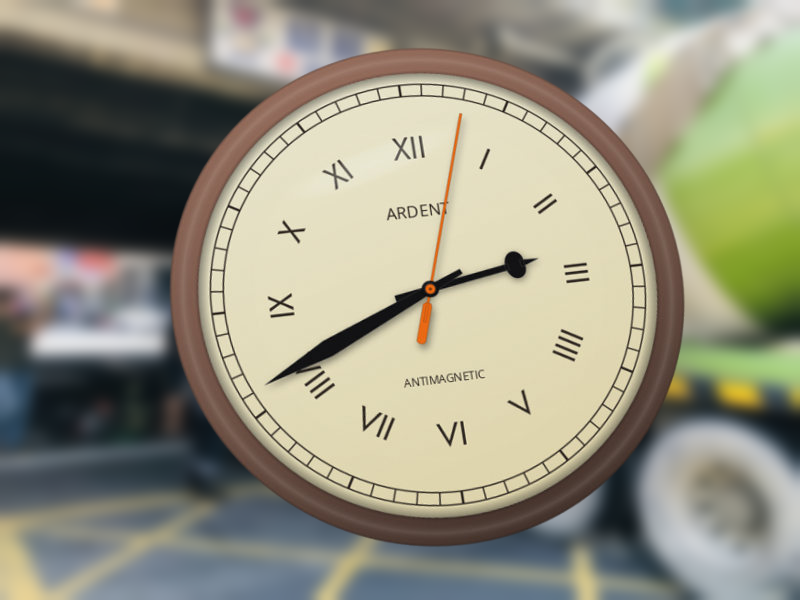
2:41:03
